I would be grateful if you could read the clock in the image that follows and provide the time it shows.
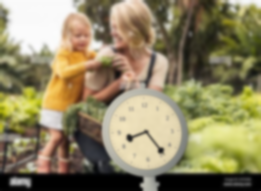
8:24
